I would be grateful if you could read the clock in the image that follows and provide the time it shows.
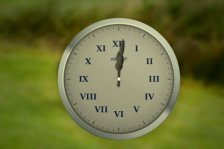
12:01
